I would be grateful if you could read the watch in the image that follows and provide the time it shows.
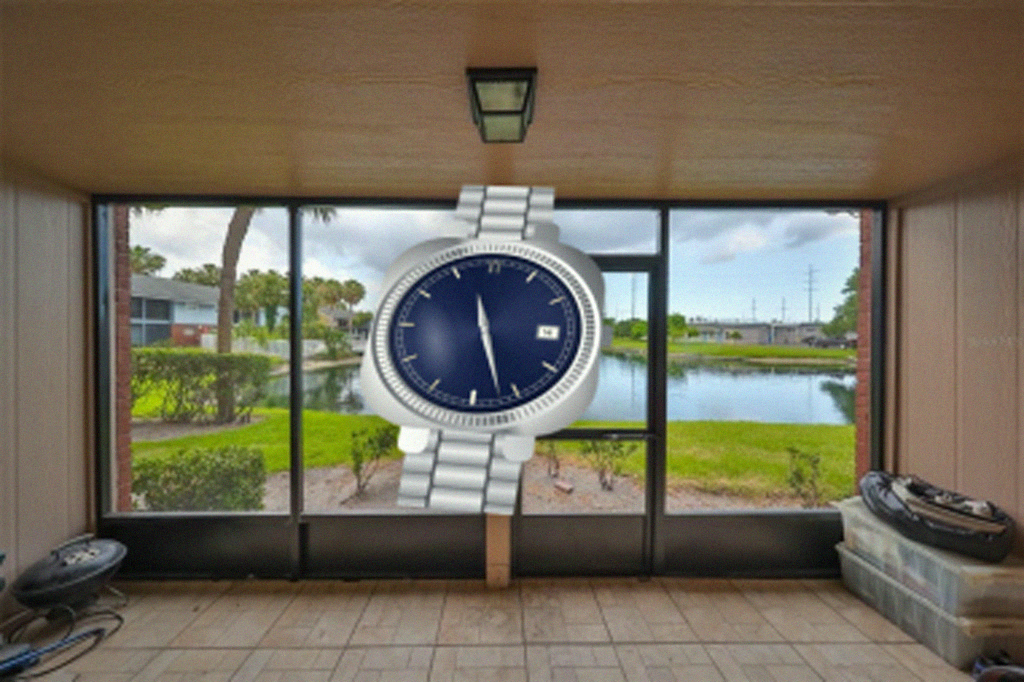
11:27
